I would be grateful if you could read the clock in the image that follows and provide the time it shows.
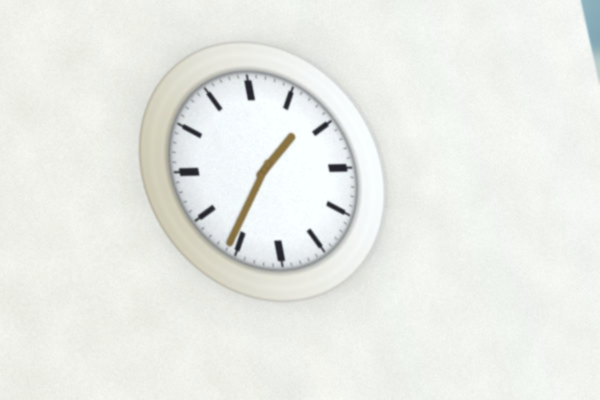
1:36
